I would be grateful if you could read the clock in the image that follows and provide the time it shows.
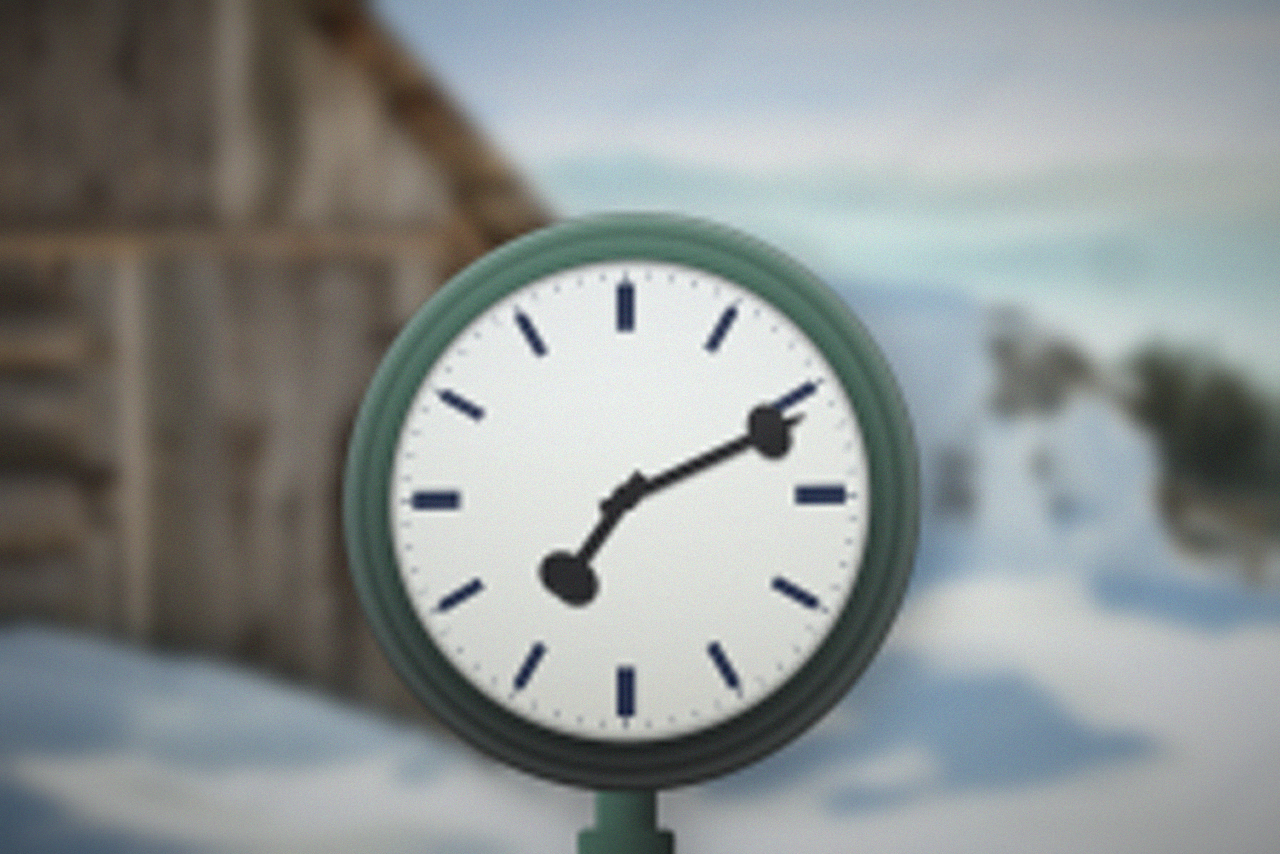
7:11
